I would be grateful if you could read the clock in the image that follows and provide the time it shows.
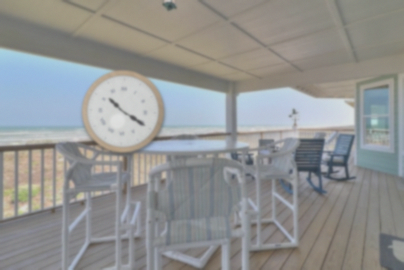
10:20
